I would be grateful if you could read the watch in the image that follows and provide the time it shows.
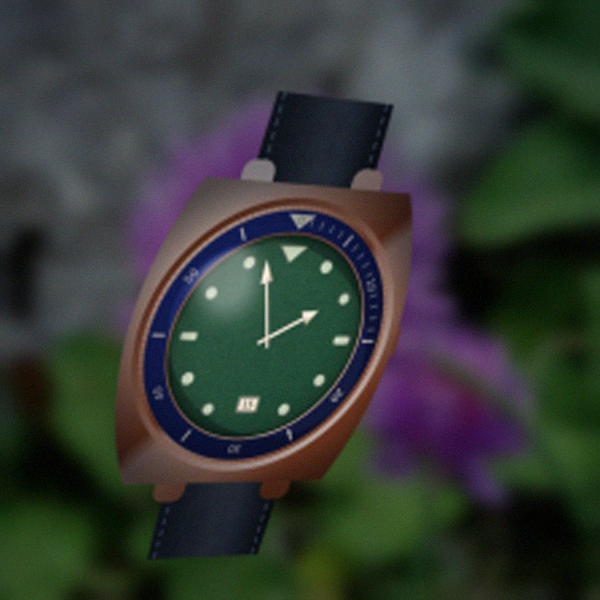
1:57
